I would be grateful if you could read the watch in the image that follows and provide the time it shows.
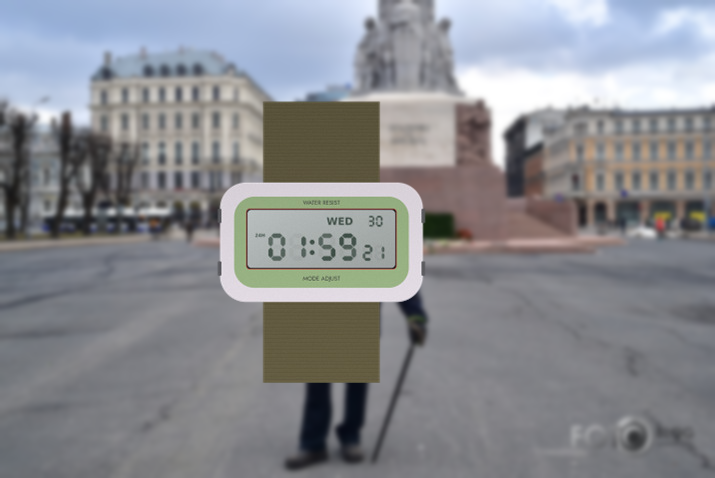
1:59:21
